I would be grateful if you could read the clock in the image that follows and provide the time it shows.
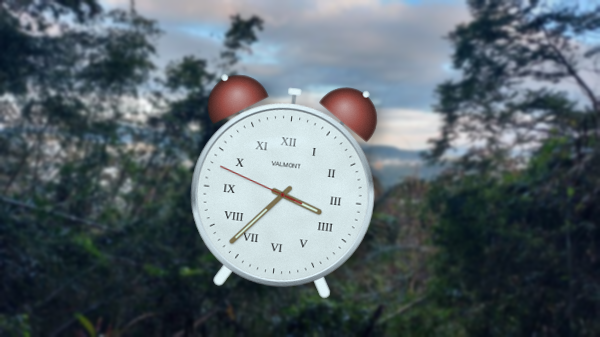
3:36:48
